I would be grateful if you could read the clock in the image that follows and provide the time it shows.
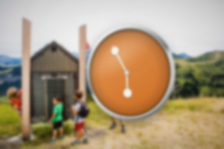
5:55
